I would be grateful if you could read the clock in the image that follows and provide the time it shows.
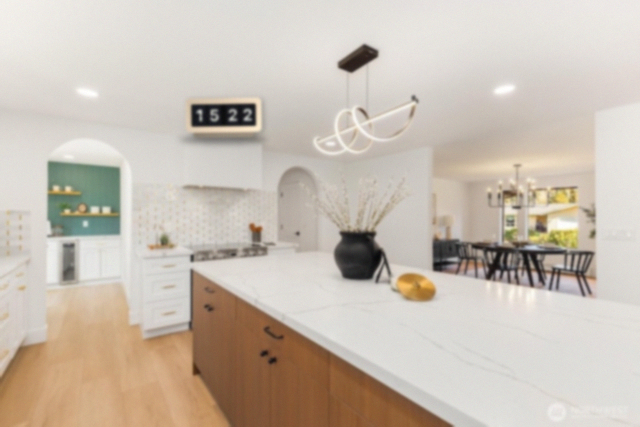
15:22
